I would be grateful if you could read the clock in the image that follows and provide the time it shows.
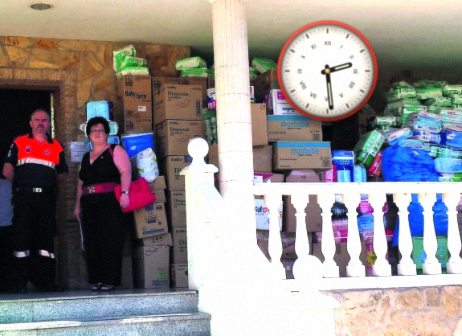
2:29
